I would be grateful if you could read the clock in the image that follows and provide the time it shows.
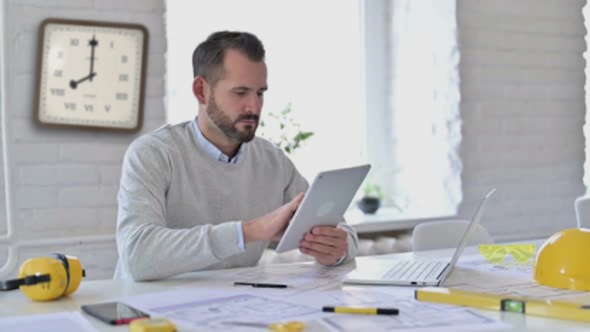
8:00
